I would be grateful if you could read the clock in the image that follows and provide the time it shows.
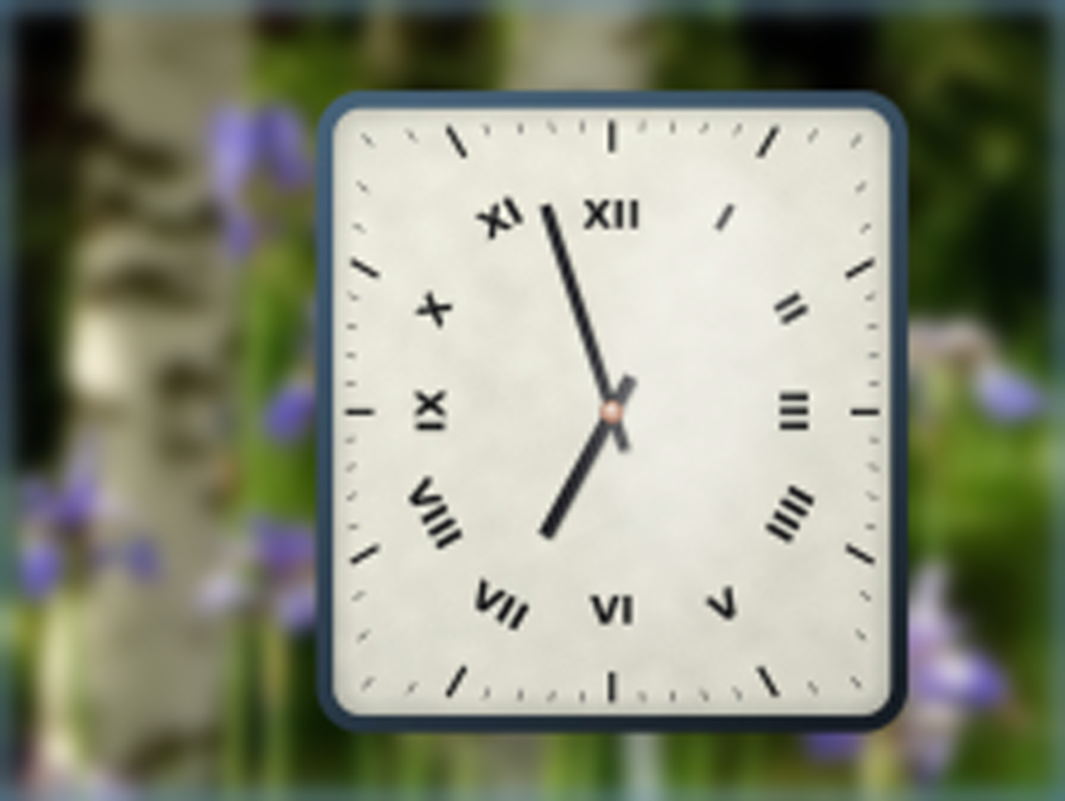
6:57
